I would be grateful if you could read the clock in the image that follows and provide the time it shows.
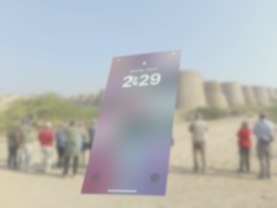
2:29
